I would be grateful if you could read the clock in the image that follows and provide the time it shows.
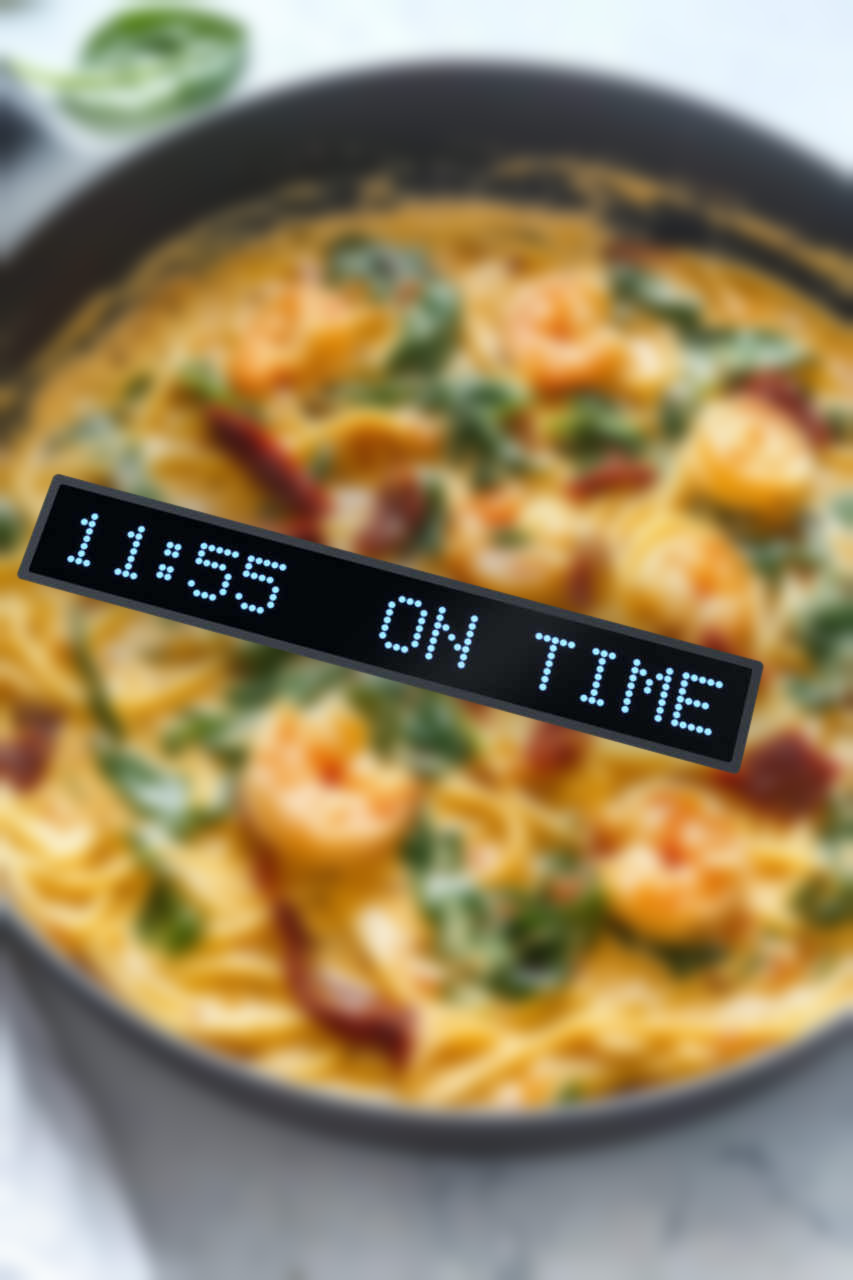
11:55
